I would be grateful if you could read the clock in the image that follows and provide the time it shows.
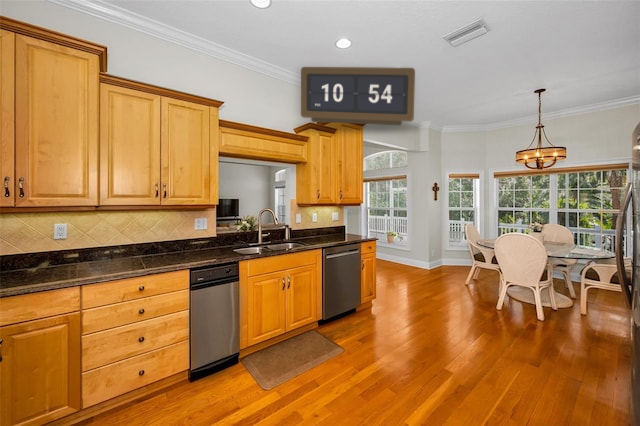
10:54
